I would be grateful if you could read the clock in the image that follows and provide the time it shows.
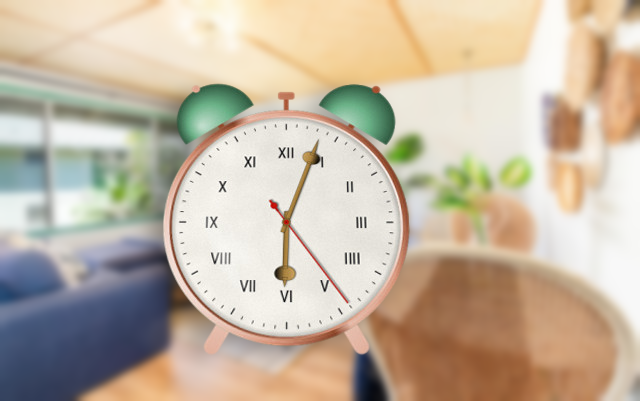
6:03:24
